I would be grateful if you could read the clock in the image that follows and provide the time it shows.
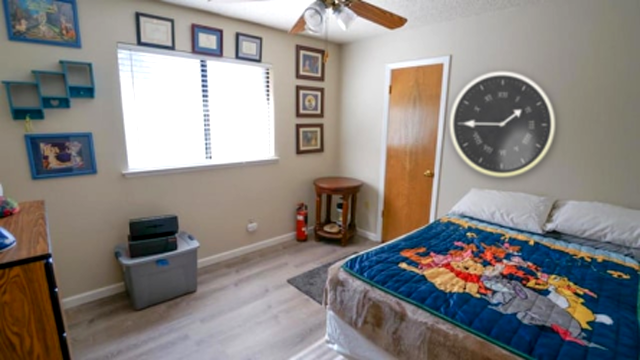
1:45
